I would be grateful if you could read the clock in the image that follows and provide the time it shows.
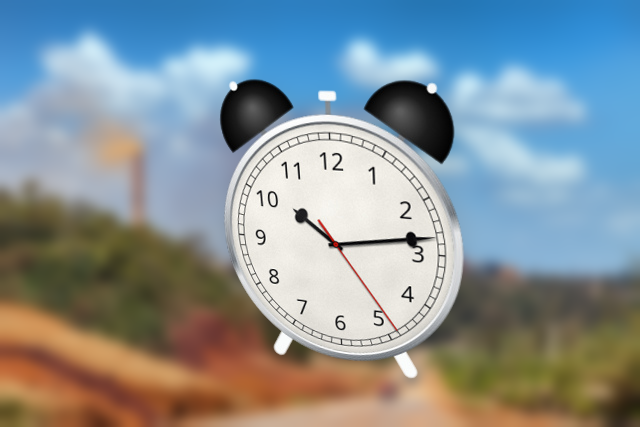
10:13:24
